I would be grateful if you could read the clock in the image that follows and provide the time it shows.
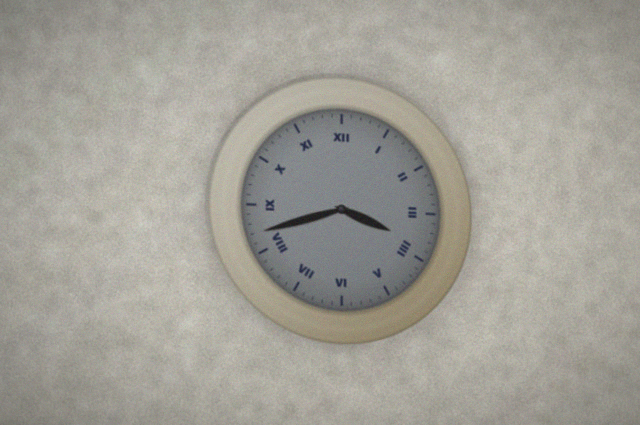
3:42
